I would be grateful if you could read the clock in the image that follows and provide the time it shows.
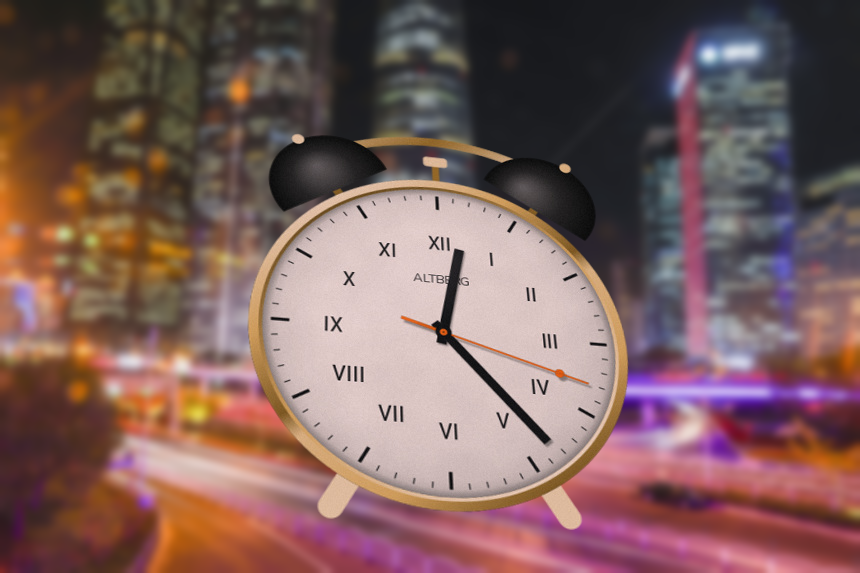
12:23:18
